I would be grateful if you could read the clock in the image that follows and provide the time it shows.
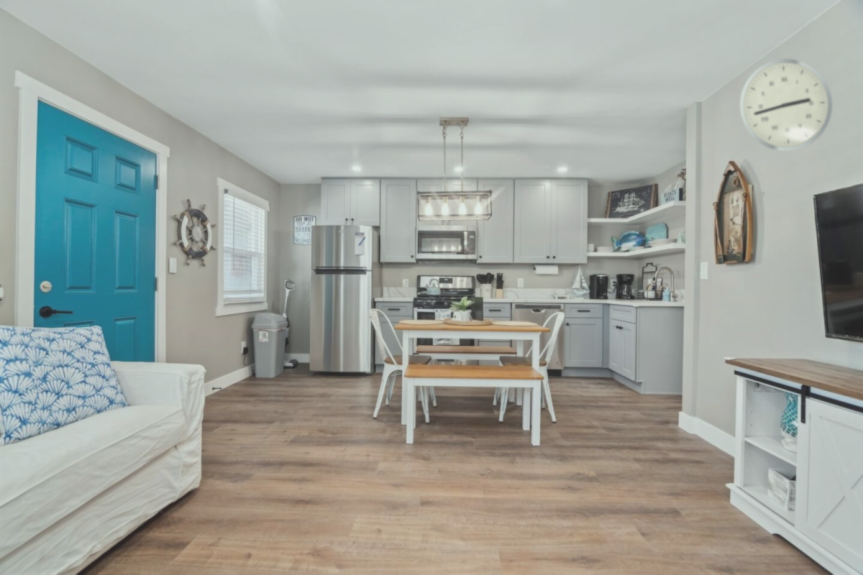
2:43
